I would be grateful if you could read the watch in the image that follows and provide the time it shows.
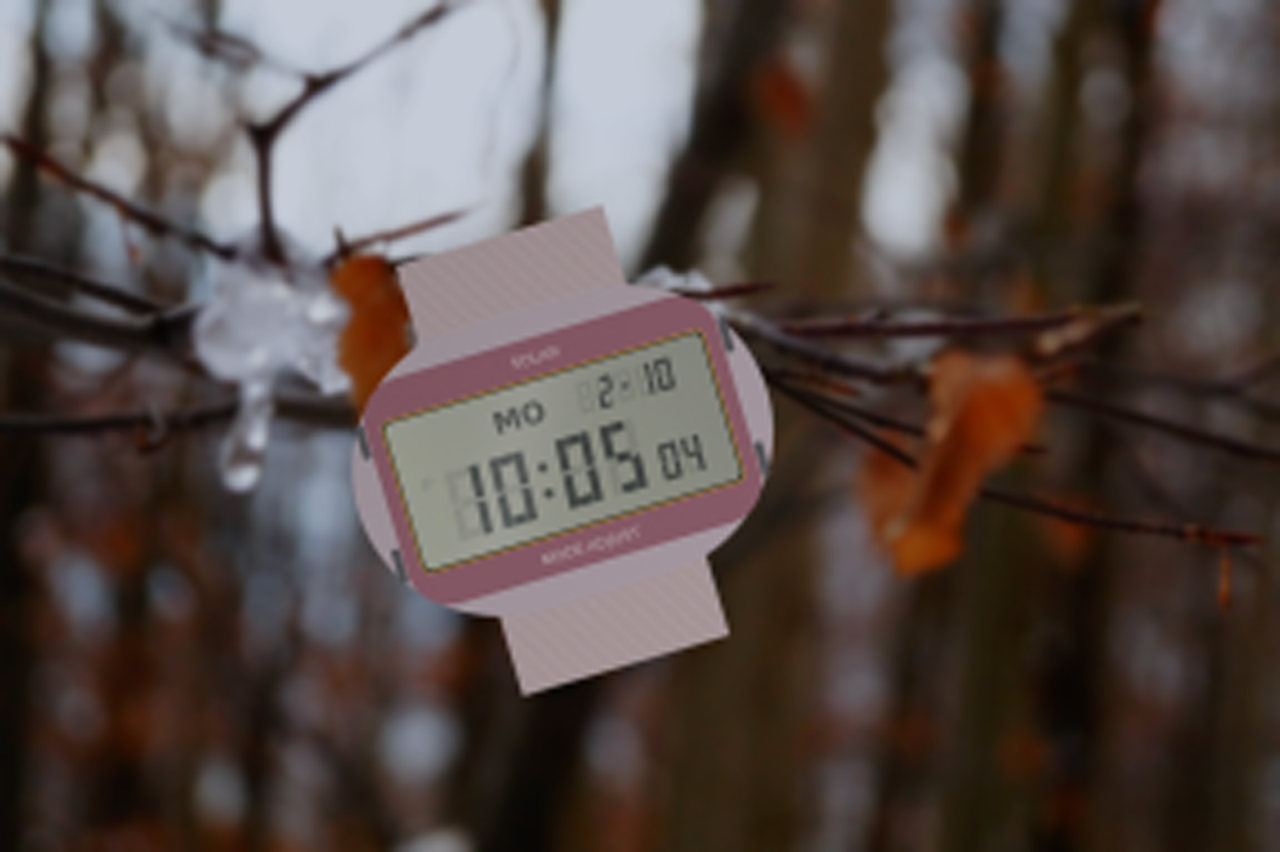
10:05:04
